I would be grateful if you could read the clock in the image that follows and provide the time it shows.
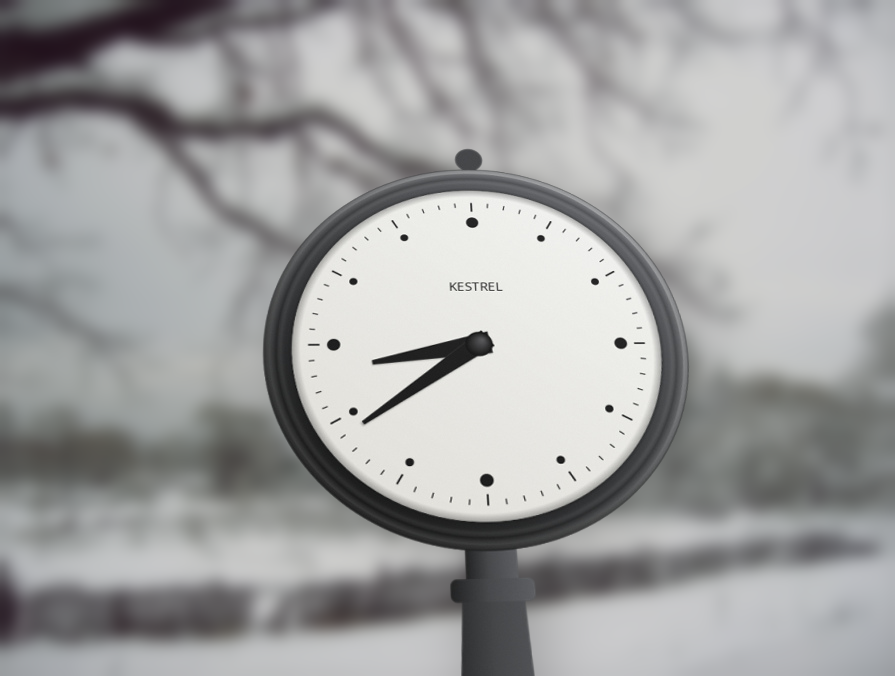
8:39
